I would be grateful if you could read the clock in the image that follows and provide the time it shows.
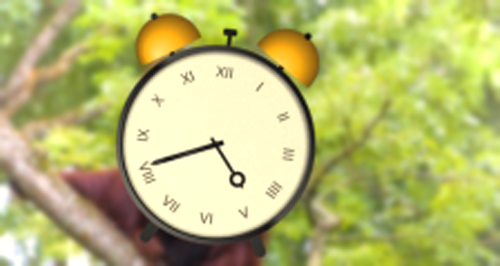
4:41
